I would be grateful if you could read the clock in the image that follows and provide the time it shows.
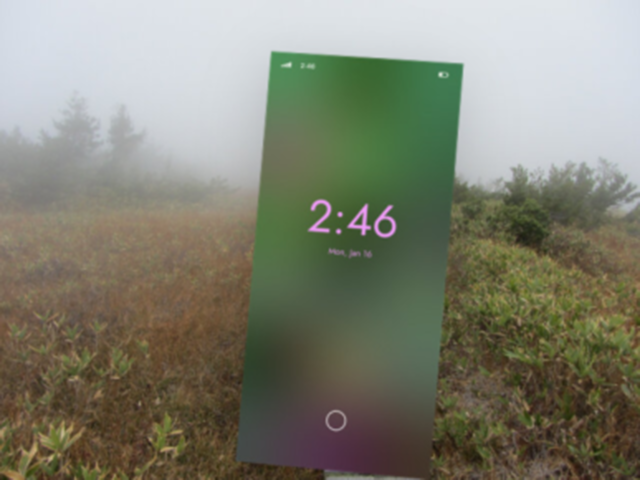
2:46
